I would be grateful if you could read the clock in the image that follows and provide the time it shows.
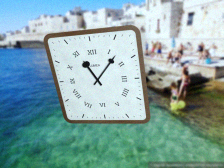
11:07
